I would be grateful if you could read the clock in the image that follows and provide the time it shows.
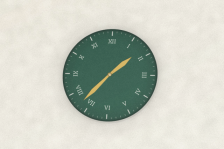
1:37
